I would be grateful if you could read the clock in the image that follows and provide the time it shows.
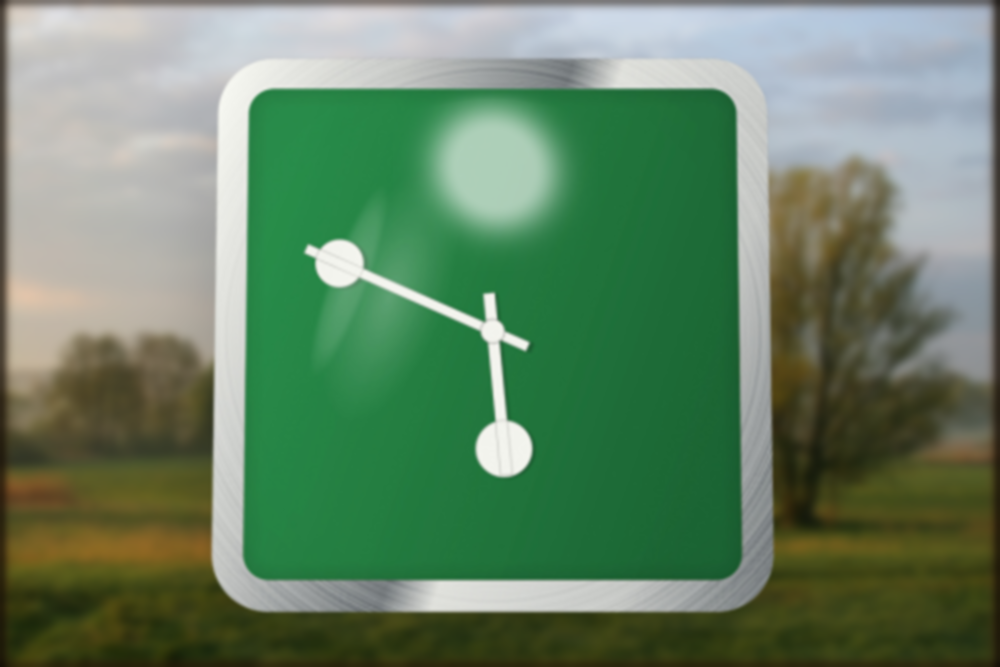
5:49
